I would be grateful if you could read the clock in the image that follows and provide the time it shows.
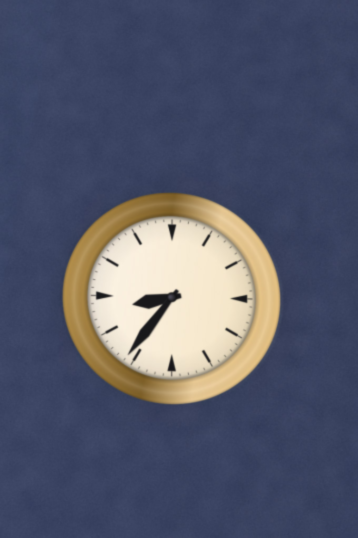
8:36
